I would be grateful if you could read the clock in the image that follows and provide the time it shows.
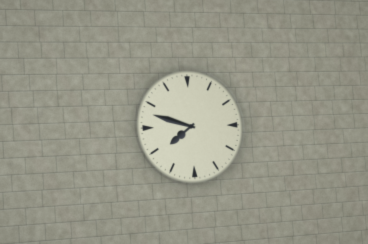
7:48
